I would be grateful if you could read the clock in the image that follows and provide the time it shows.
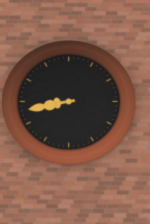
8:43
